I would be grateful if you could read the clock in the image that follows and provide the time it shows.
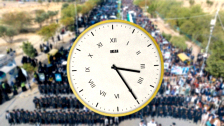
3:25
